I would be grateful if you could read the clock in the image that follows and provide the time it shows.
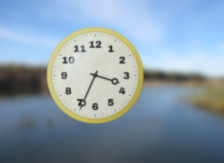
3:34
